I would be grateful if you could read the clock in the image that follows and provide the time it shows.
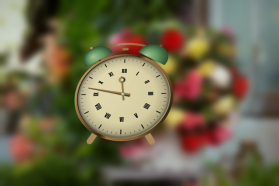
11:47
